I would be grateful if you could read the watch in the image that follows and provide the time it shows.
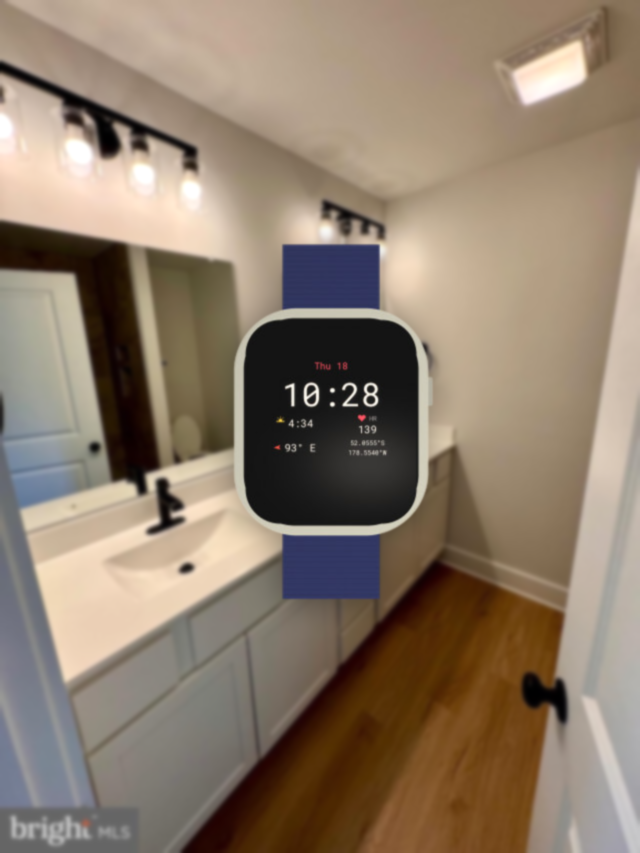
10:28
